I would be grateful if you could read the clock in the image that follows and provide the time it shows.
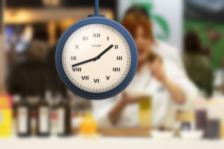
1:42
